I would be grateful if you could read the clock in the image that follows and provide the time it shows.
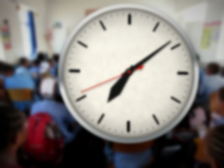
7:08:41
